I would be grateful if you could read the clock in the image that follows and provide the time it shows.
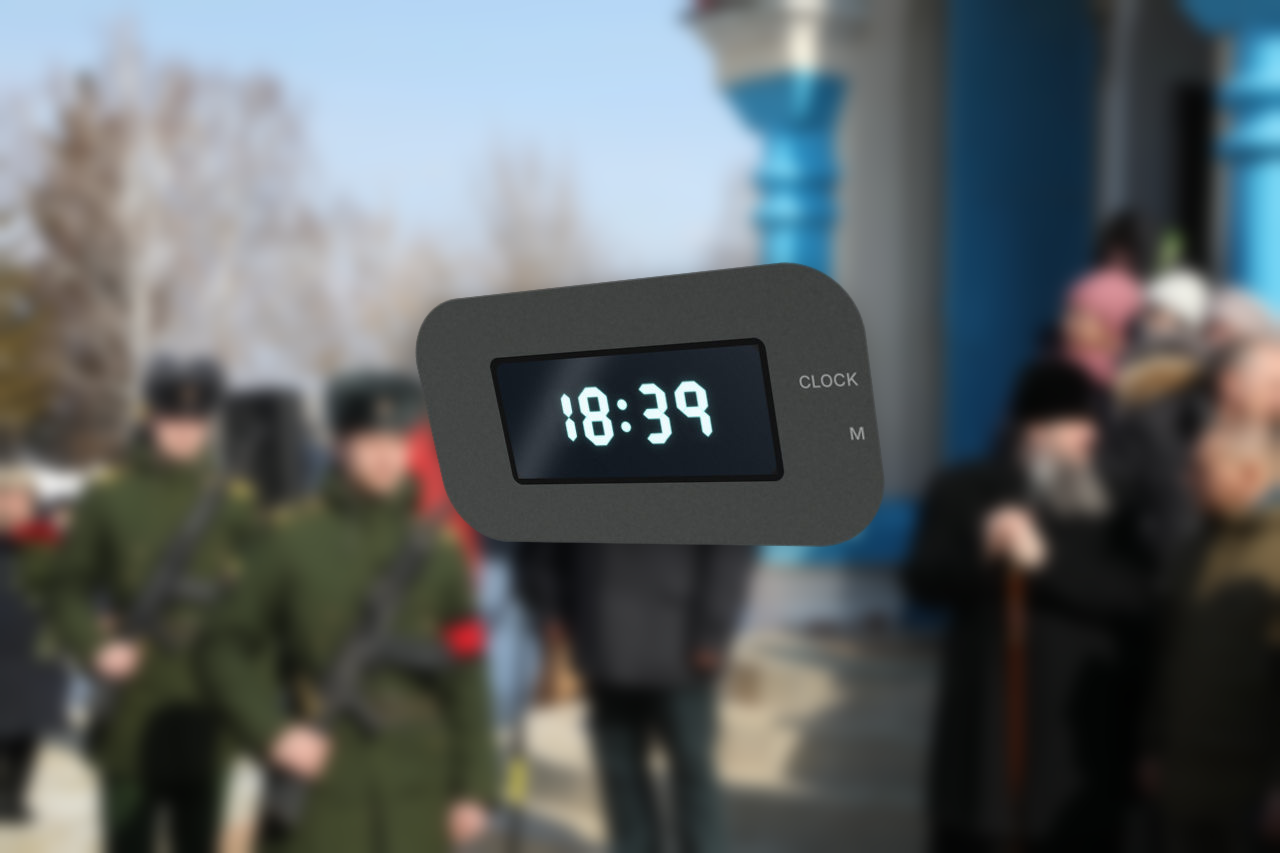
18:39
